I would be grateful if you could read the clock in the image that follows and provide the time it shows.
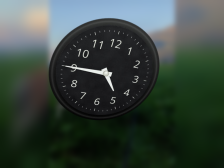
4:45
